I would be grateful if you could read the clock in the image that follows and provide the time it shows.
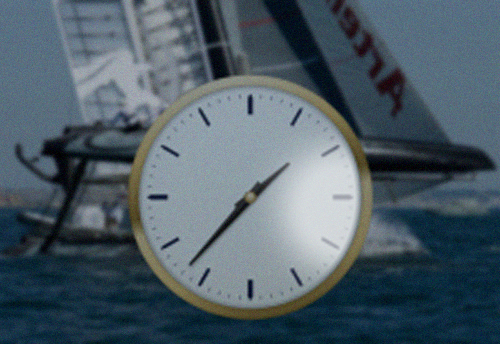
1:37
